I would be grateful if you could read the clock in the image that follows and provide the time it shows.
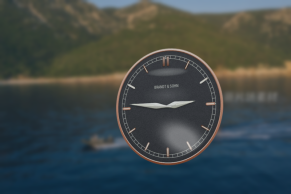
2:46
